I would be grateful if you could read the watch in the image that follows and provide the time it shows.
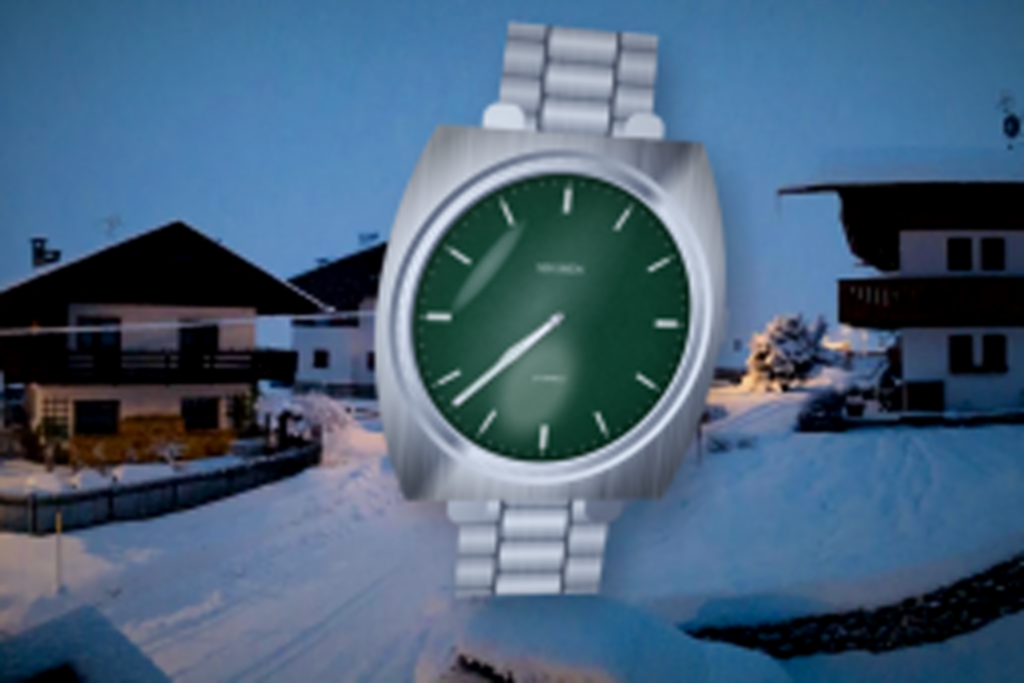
7:38
